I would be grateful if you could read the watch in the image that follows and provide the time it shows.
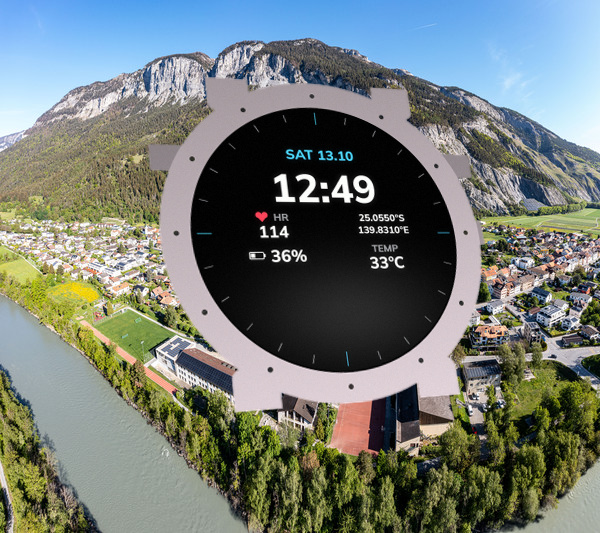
12:49
